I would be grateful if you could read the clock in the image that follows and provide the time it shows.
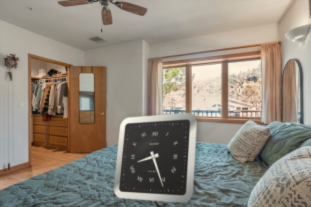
8:26
